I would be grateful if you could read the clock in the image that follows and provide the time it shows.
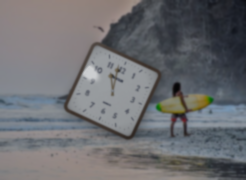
10:58
